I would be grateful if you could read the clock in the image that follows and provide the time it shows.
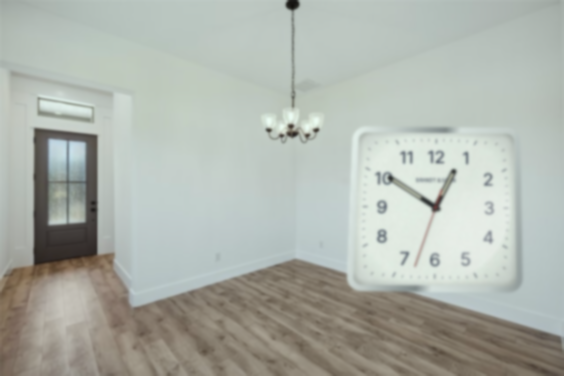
12:50:33
